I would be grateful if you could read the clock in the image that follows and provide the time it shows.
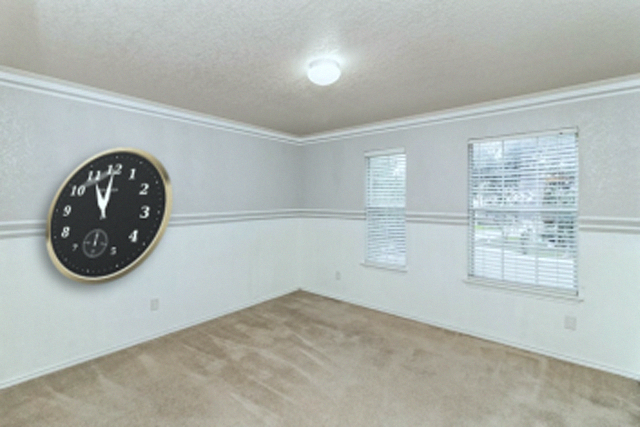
11:00
